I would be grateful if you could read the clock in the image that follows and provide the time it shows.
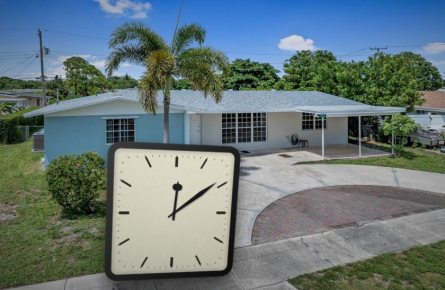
12:09
